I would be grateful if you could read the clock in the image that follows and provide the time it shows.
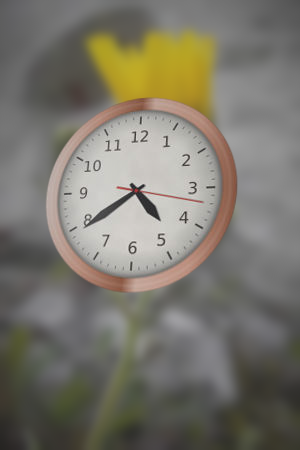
4:39:17
